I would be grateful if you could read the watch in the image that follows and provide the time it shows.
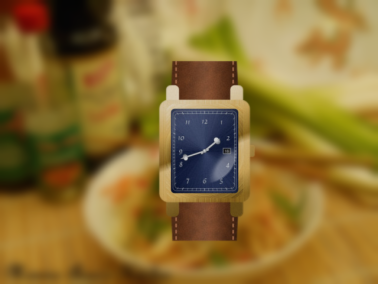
1:42
